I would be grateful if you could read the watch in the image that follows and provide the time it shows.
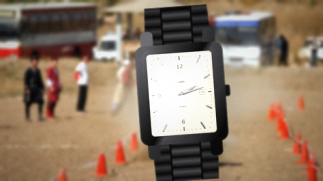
2:13
